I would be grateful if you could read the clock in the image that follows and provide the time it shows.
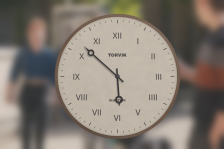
5:52
